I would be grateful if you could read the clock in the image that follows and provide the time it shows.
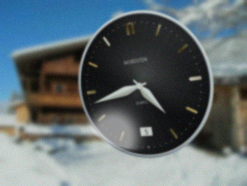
4:43
